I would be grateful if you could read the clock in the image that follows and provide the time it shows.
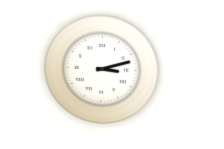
3:12
